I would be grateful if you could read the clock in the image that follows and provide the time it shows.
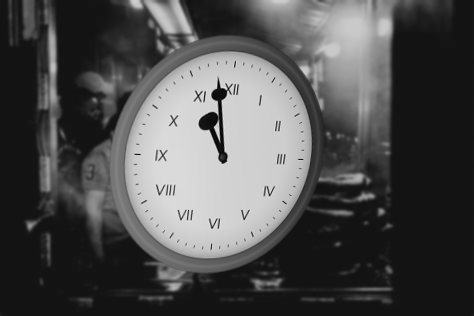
10:58
